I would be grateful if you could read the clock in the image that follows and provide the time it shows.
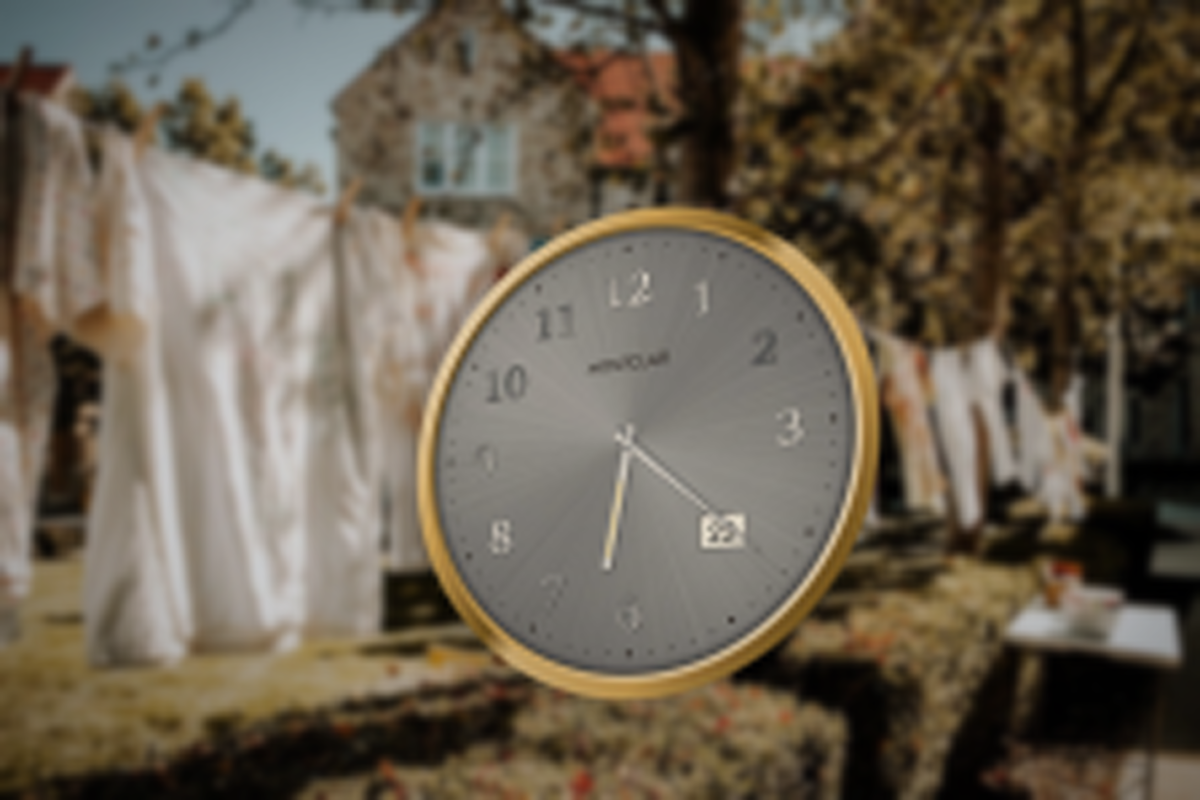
6:22
